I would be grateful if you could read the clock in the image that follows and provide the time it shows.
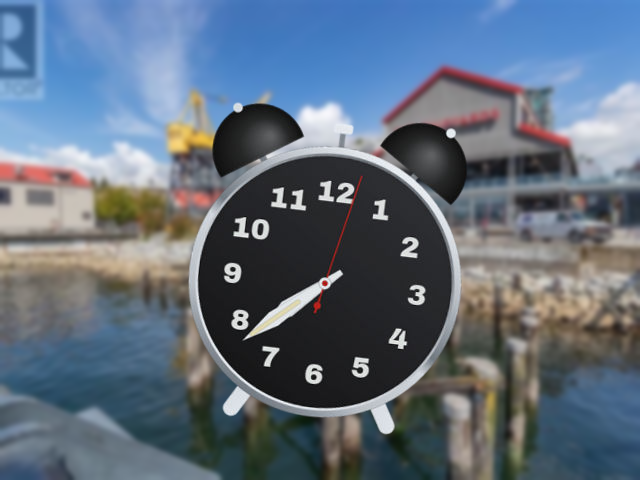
7:38:02
